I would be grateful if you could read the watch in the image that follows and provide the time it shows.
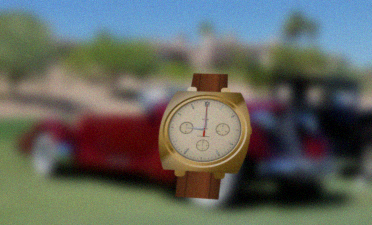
9:00
